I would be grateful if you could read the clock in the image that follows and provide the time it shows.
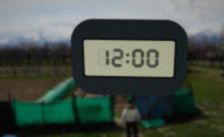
12:00
